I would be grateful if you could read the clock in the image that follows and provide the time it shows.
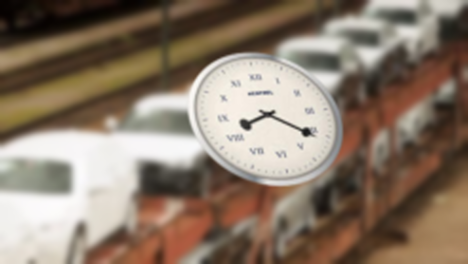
8:21
